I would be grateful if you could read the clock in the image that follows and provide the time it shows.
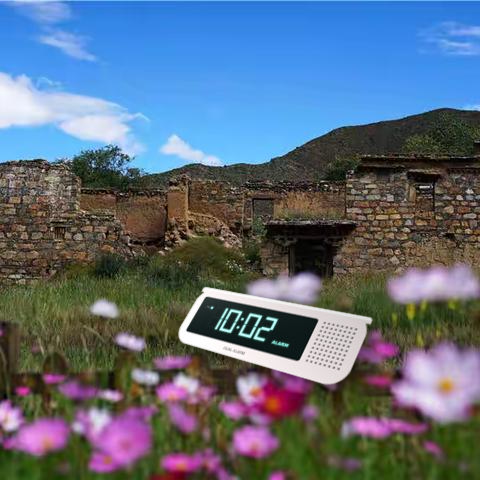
10:02
